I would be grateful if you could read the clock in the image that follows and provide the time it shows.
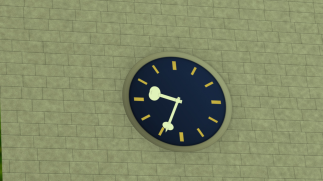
9:34
